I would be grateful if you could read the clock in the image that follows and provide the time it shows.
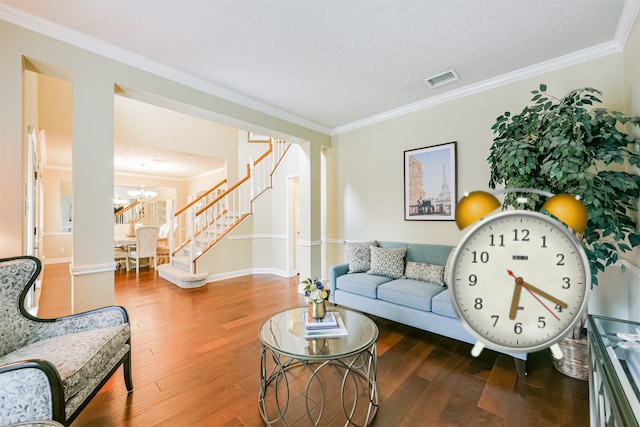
6:19:22
